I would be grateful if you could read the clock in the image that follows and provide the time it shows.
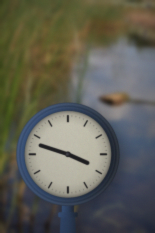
3:48
